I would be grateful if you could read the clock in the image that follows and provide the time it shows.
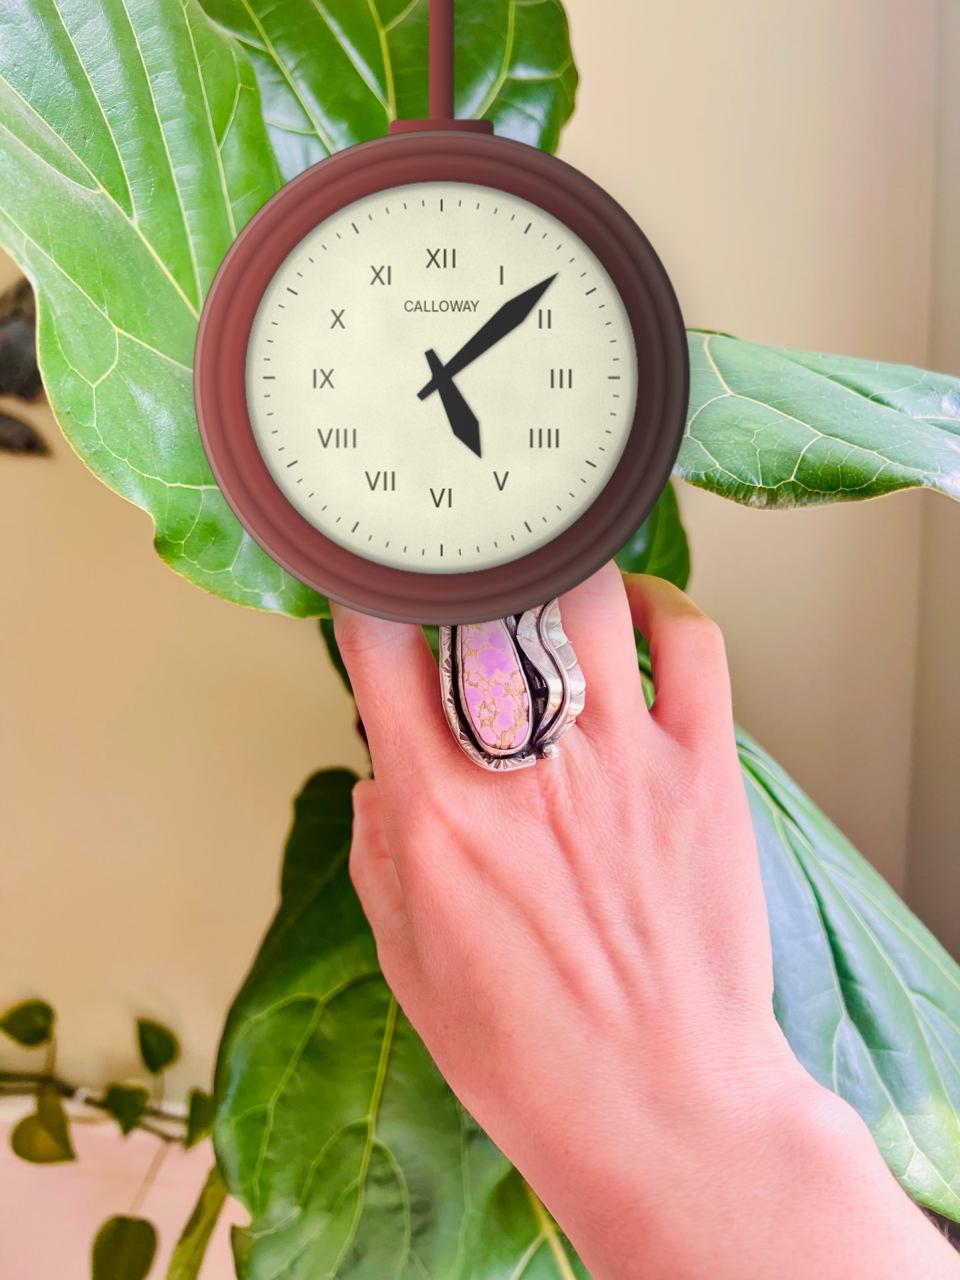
5:08
